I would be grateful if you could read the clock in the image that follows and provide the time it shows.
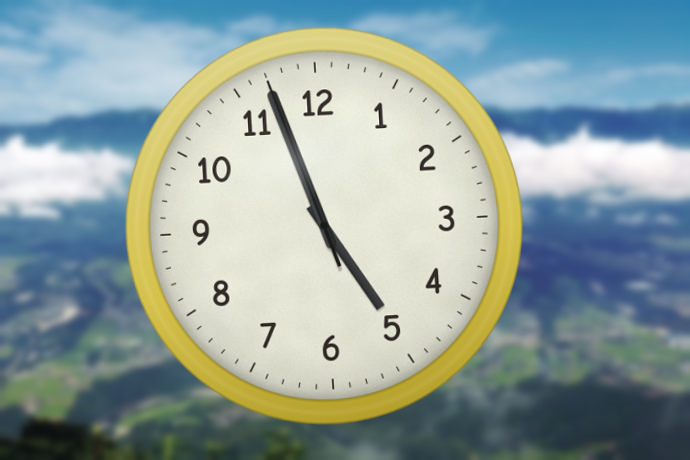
4:56:57
